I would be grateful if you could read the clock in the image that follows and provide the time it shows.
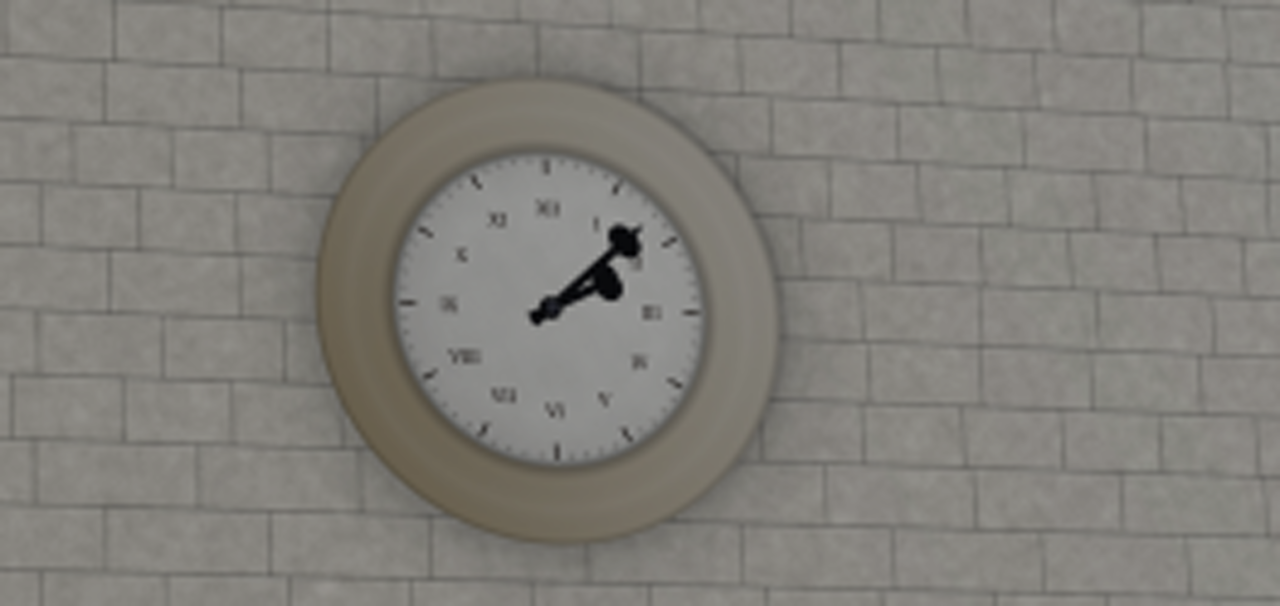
2:08
